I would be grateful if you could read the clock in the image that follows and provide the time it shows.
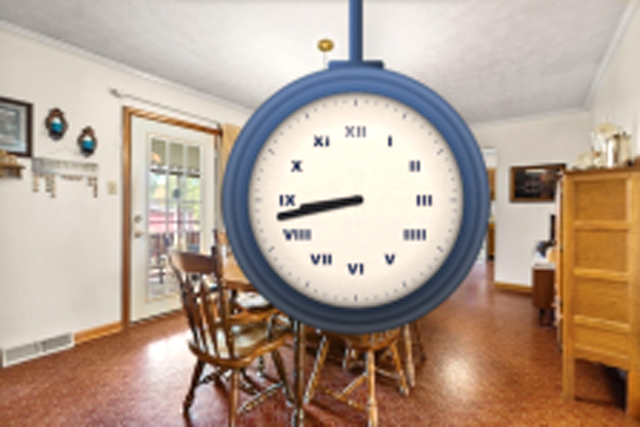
8:43
